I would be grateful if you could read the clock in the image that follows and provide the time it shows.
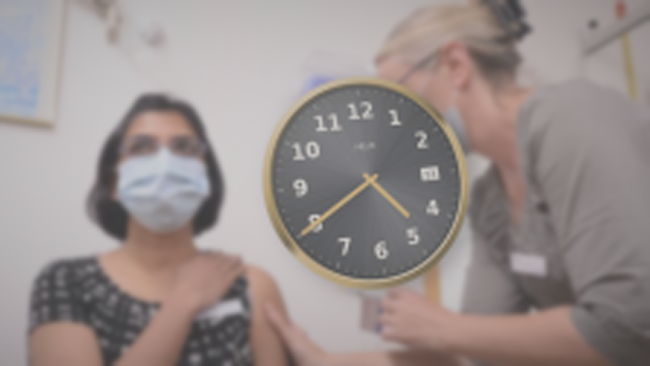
4:40
